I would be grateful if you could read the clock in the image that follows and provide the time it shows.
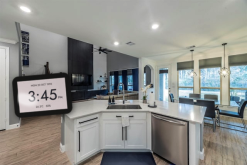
3:45
